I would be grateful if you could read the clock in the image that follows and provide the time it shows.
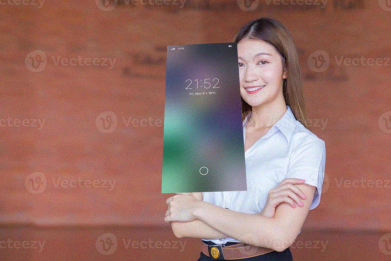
21:52
